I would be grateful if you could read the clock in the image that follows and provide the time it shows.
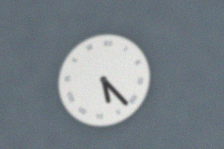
5:22
